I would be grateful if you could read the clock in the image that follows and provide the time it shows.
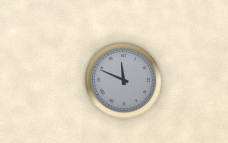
11:49
